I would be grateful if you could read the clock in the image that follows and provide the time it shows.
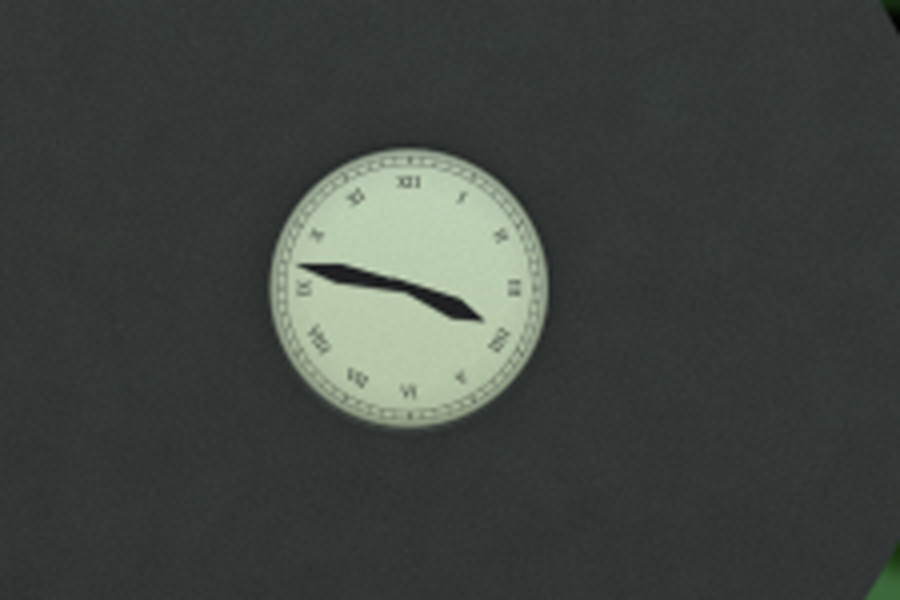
3:47
